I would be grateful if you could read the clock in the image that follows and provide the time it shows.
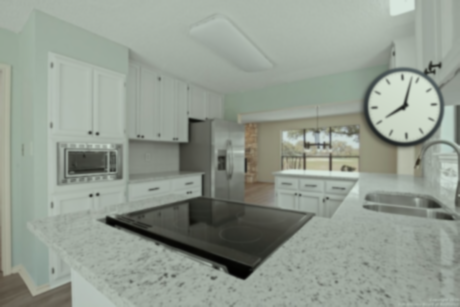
8:03
